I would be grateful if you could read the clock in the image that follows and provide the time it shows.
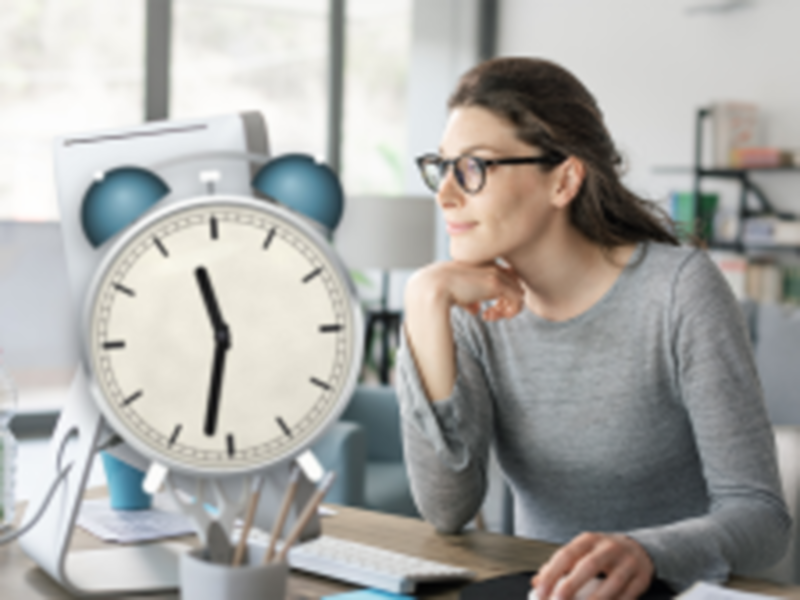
11:32
